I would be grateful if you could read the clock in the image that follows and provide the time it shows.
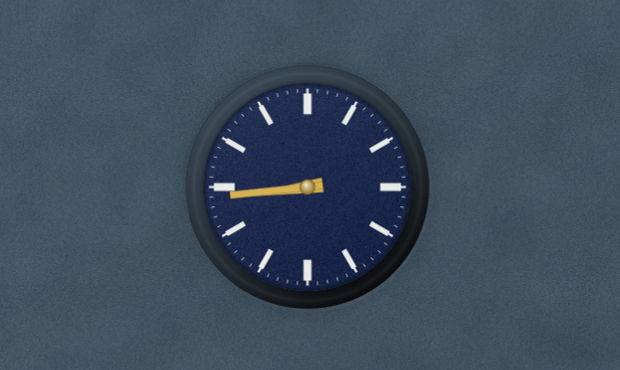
8:44
